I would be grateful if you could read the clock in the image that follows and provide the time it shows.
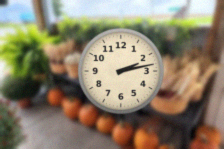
2:13
